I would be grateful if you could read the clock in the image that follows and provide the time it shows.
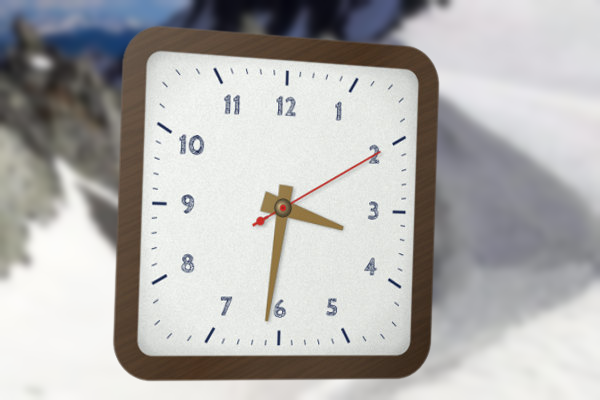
3:31:10
